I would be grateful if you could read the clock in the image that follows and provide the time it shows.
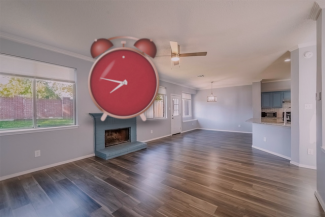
7:47
